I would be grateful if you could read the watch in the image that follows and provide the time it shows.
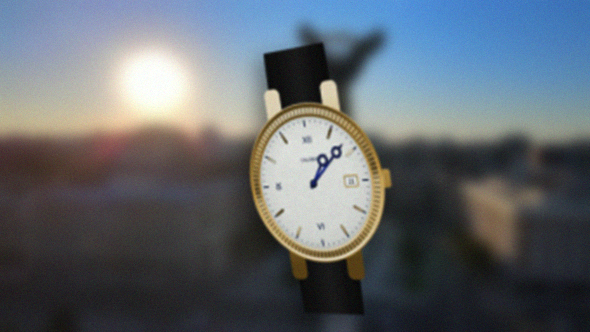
1:08
